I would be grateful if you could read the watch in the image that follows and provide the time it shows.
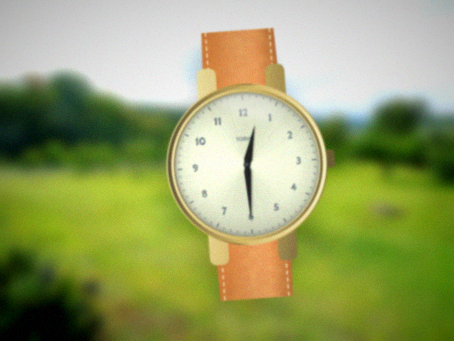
12:30
